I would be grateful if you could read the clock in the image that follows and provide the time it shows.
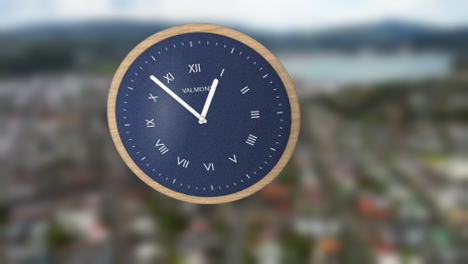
12:53
